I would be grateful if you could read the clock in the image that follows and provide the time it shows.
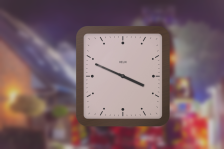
3:49
